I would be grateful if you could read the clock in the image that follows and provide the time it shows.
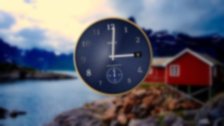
3:01
